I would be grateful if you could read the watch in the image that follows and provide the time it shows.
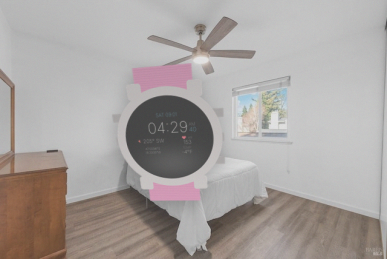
4:29
